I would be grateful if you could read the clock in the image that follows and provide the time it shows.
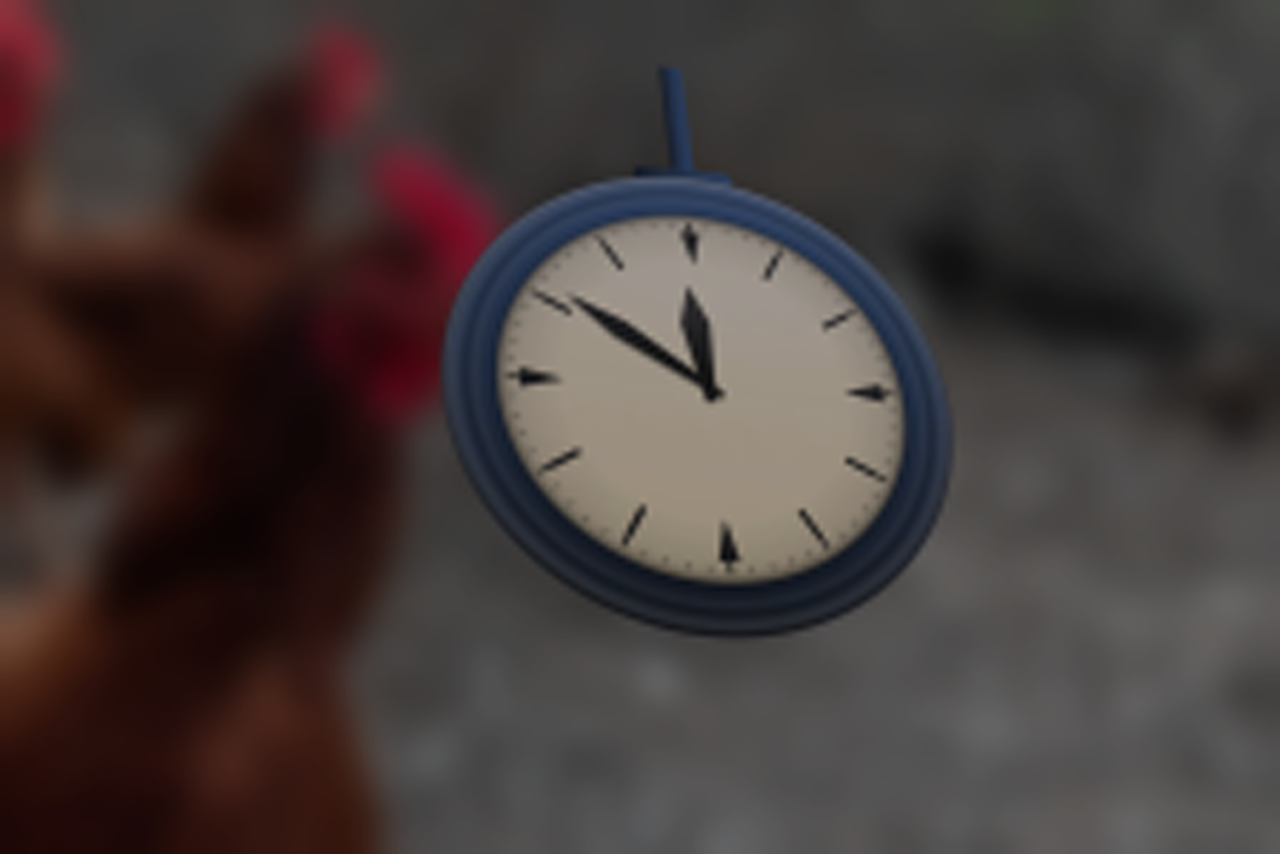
11:51
